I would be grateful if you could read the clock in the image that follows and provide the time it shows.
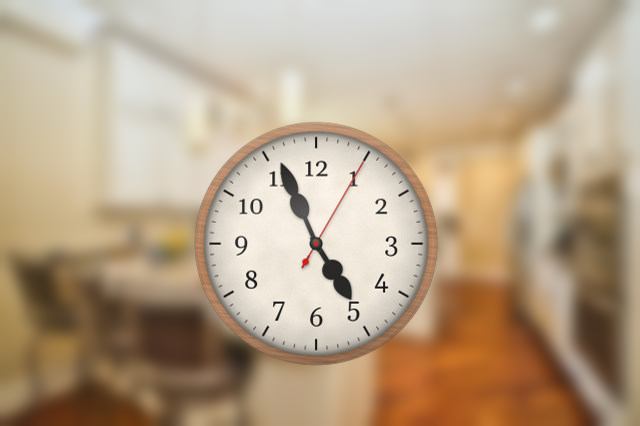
4:56:05
